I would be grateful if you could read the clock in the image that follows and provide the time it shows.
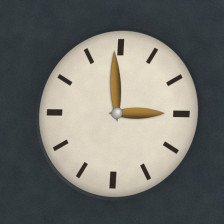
2:59
